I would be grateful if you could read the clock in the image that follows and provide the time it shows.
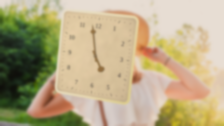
4:58
